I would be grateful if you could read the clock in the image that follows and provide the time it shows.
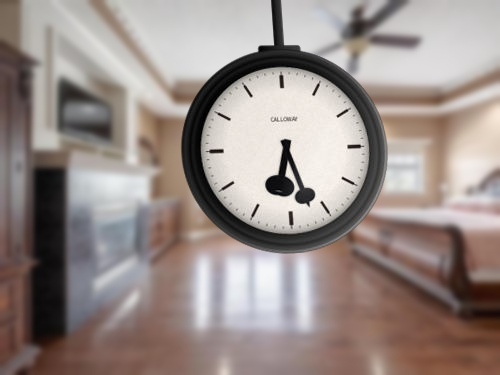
6:27
